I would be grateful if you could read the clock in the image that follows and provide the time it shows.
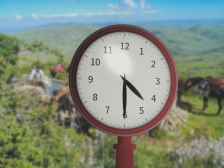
4:30
